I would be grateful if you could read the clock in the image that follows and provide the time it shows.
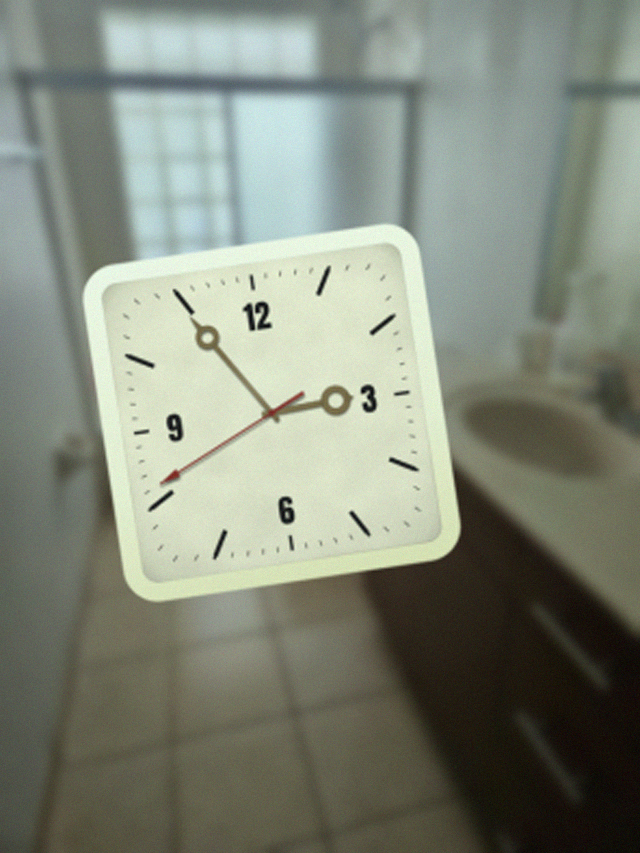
2:54:41
